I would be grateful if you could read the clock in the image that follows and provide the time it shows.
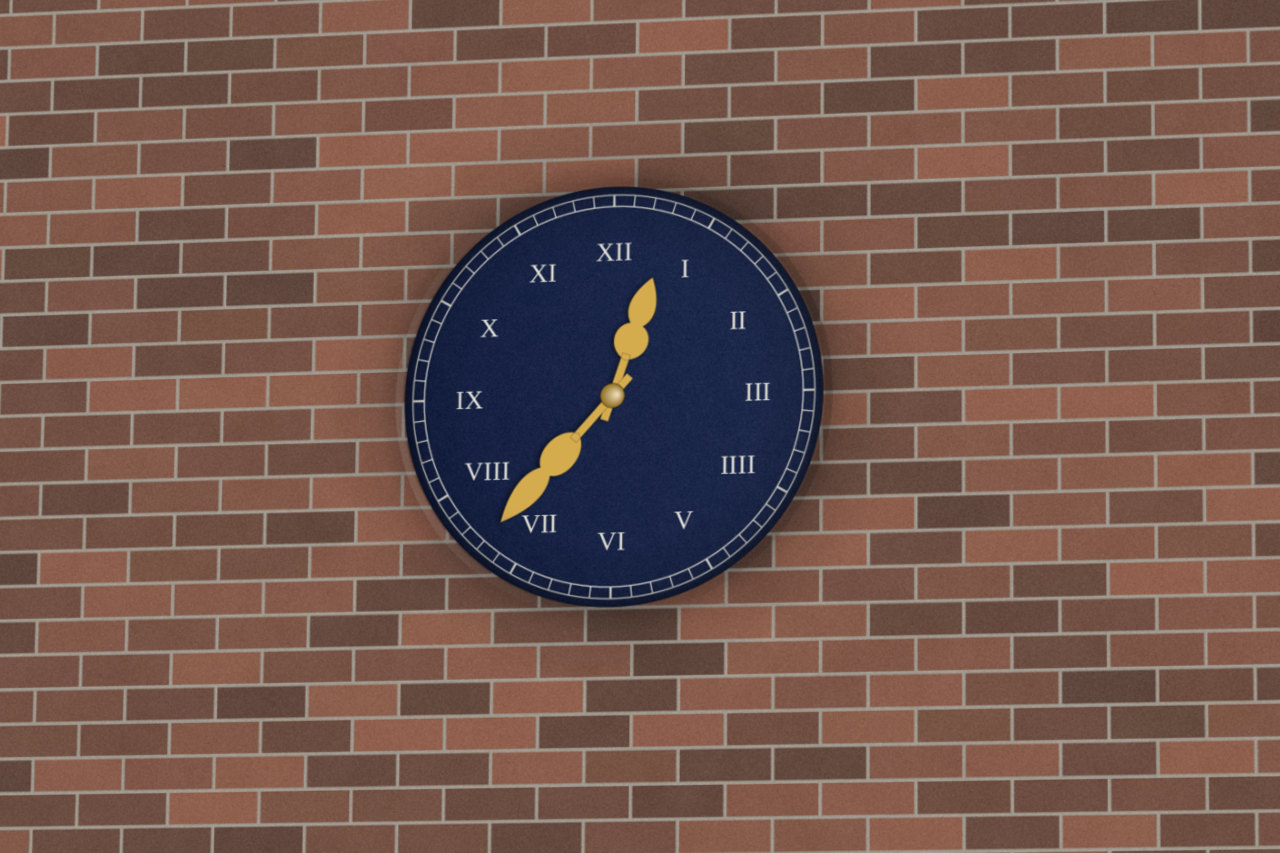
12:37
